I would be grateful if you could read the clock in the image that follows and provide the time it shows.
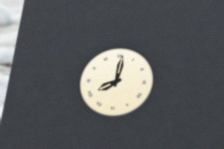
8:01
